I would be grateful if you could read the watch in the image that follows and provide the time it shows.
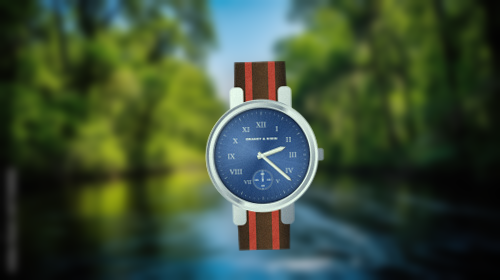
2:22
